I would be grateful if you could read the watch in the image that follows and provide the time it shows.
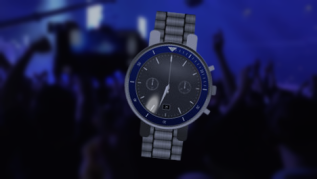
6:33
